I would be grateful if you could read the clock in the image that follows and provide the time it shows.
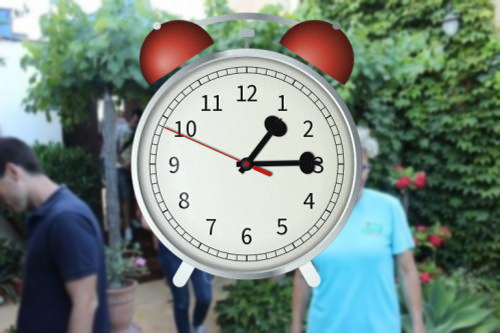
1:14:49
